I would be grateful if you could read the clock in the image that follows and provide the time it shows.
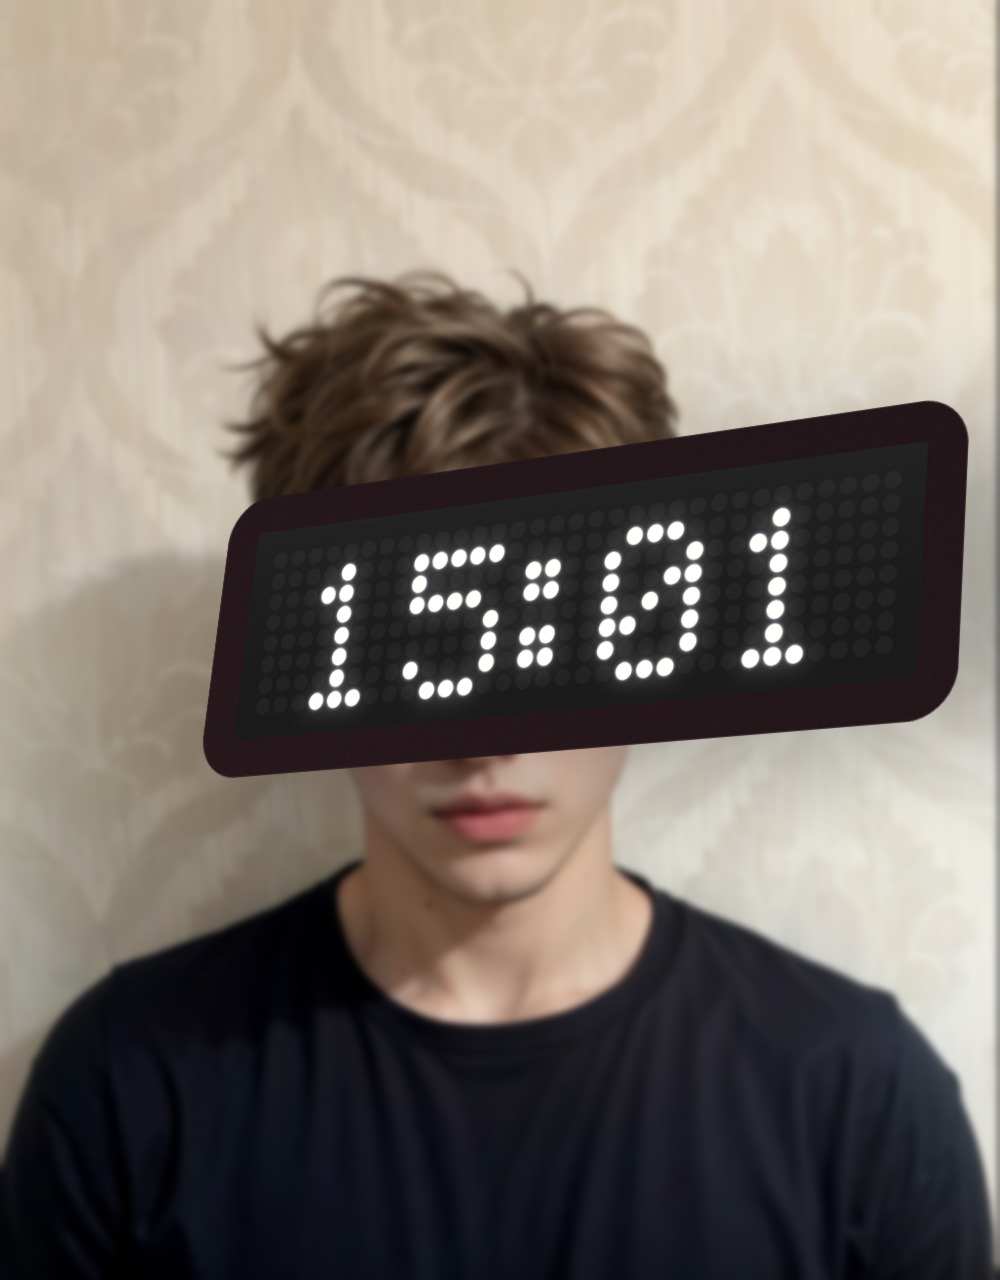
15:01
